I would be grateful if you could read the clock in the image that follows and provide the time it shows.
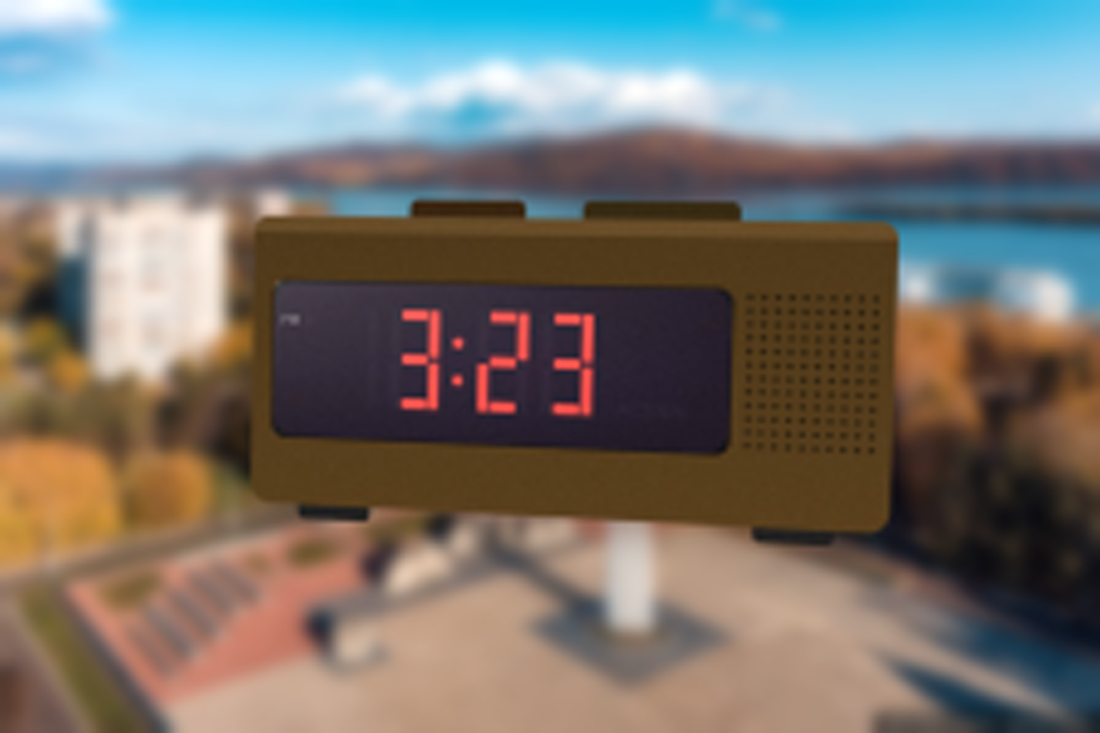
3:23
